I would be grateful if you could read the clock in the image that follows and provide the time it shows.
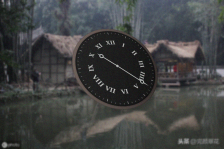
10:22
